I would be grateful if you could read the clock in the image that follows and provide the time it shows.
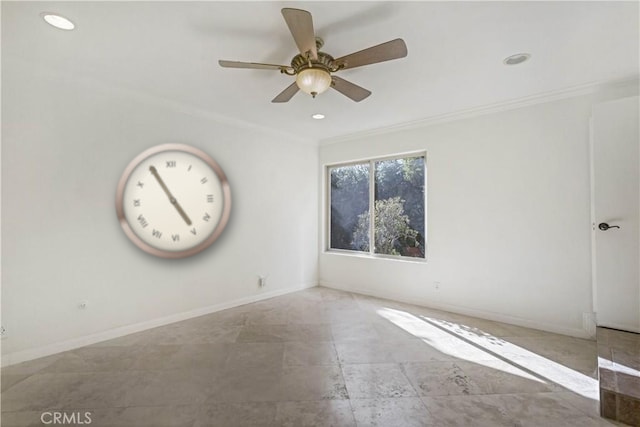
4:55
